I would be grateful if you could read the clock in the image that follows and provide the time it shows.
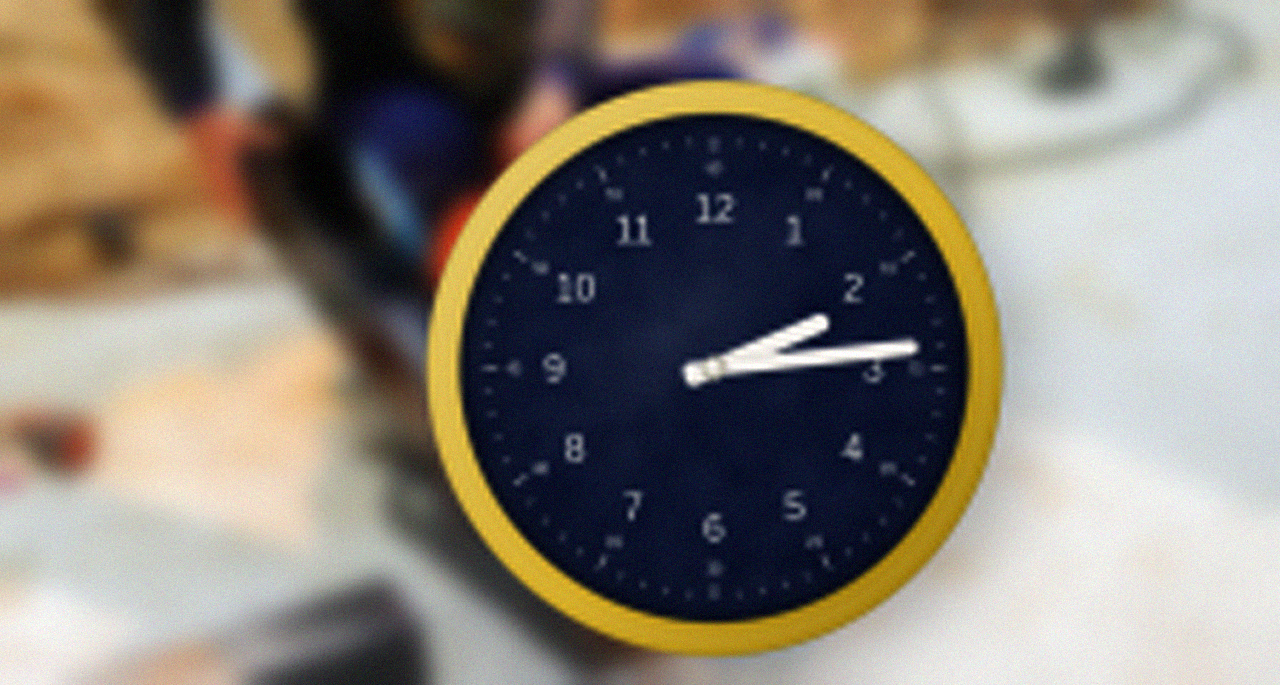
2:14
